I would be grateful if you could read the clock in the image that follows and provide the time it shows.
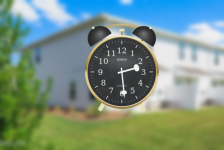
2:29
